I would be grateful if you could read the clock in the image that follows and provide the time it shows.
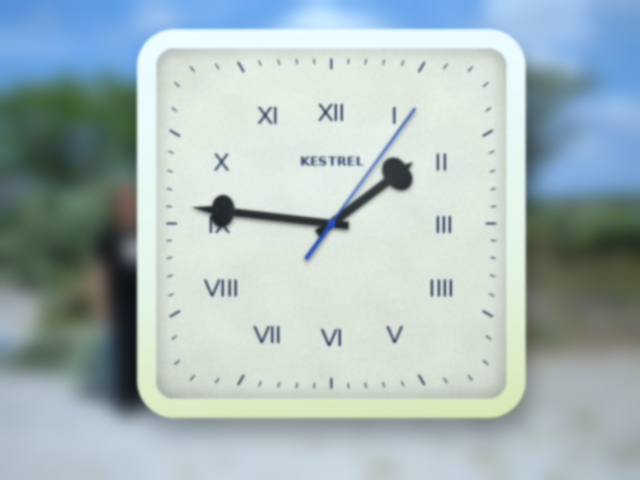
1:46:06
